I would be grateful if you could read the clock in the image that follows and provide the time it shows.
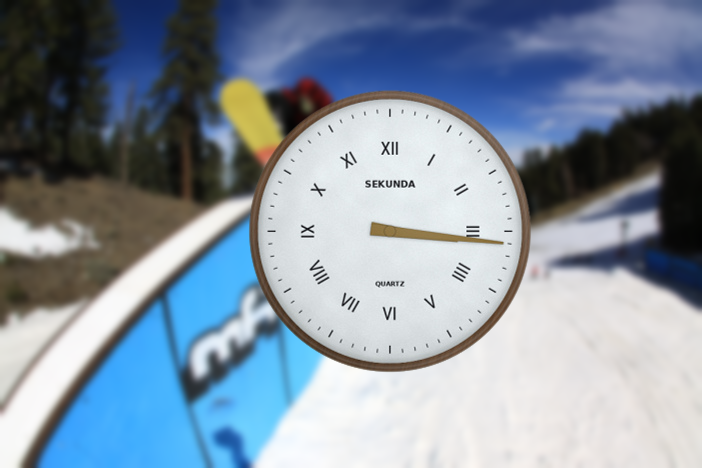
3:16
